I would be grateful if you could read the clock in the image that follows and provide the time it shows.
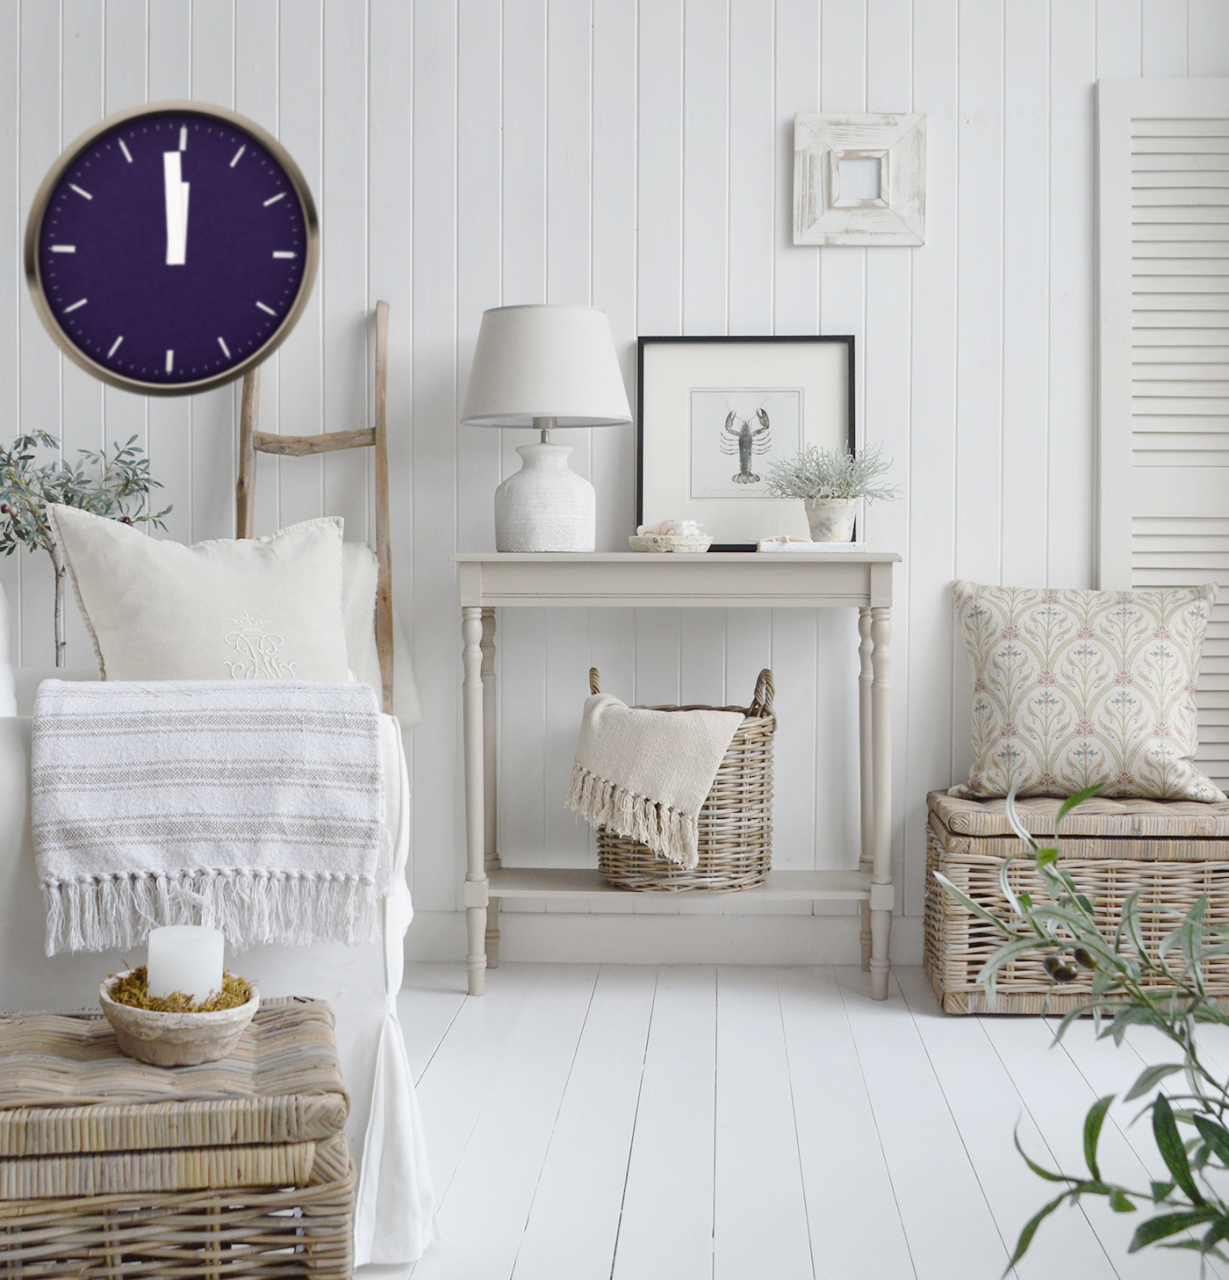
11:59
